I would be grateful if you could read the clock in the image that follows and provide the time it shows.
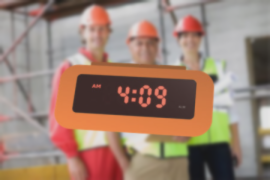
4:09
